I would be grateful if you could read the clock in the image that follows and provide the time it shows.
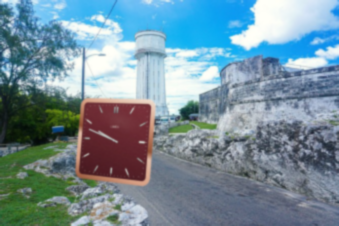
9:48
